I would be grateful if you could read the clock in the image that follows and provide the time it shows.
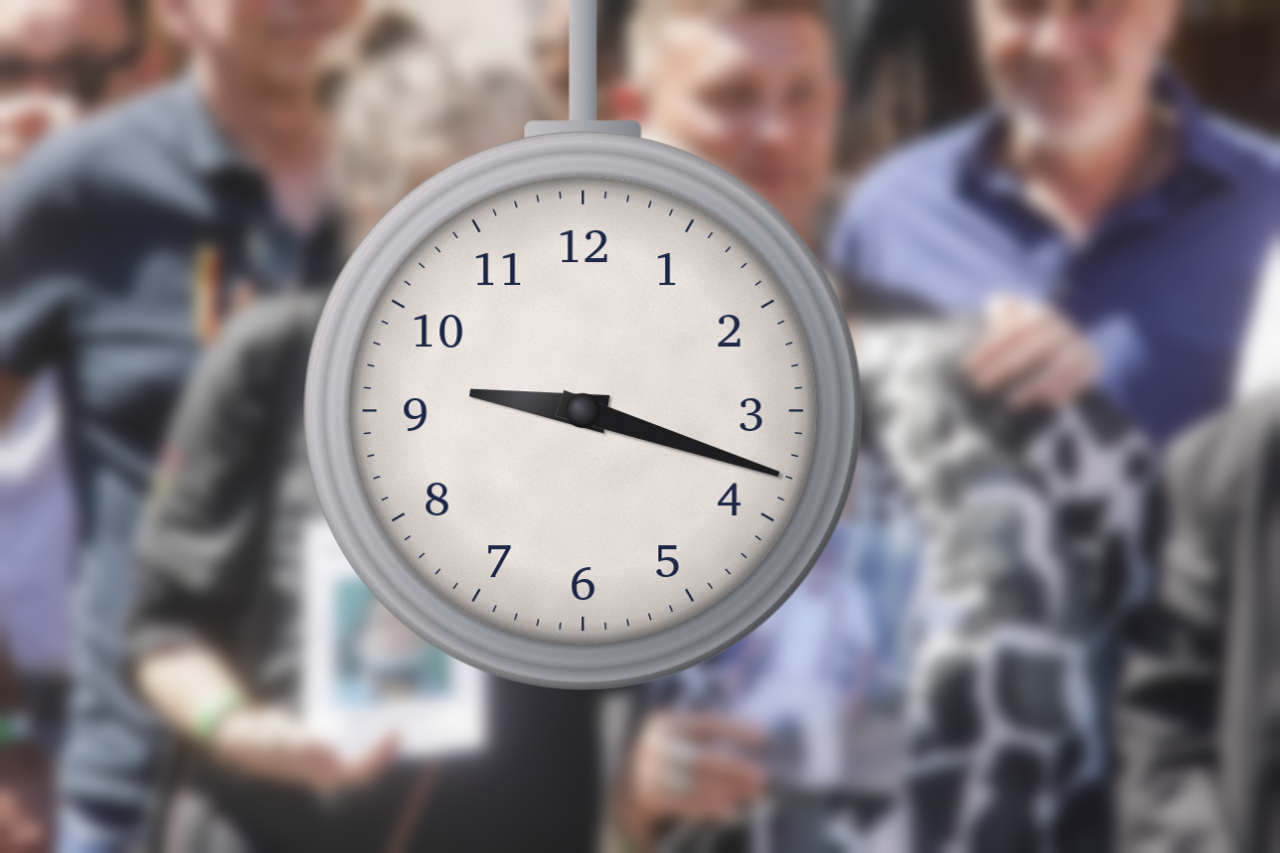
9:18
